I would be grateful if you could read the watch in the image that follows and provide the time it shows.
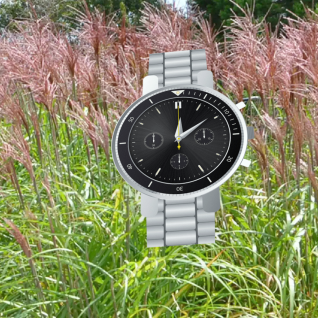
12:09
